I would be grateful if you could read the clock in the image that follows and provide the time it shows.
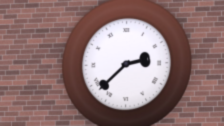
2:38
